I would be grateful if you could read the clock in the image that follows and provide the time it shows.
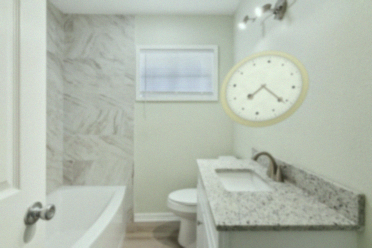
7:21
